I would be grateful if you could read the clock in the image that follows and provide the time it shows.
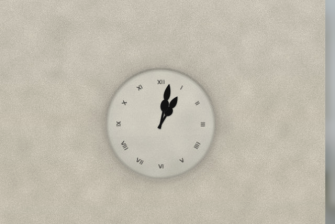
1:02
